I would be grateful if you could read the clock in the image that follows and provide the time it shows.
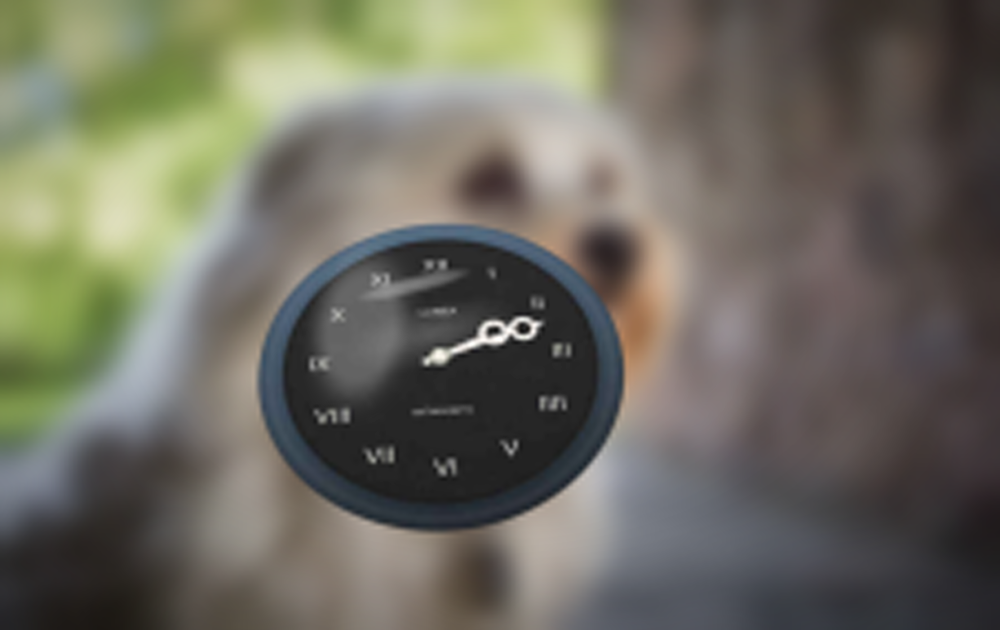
2:12
